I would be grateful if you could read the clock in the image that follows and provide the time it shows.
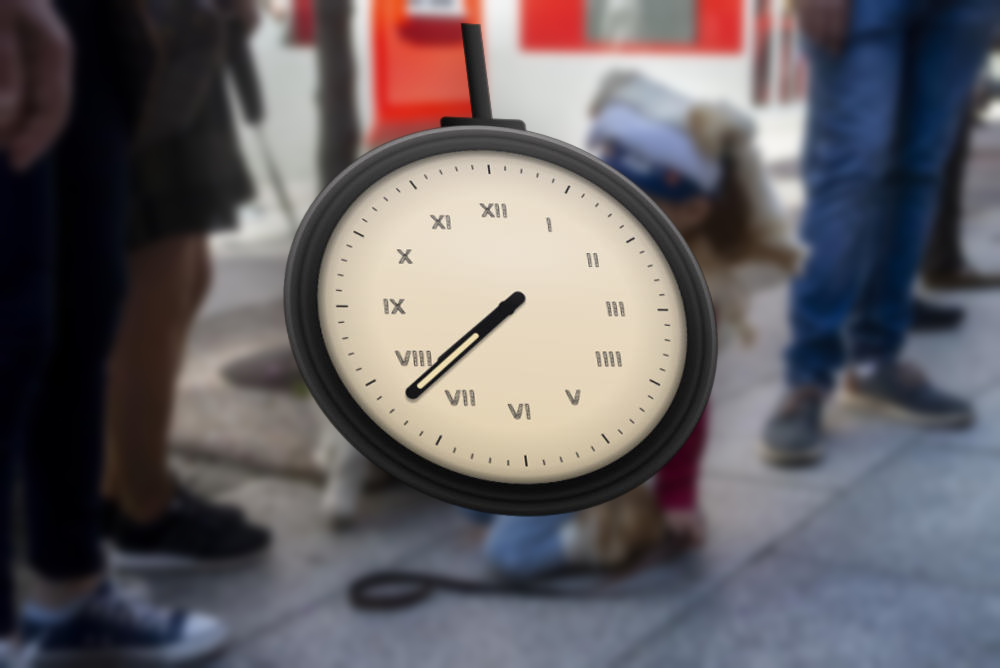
7:38
